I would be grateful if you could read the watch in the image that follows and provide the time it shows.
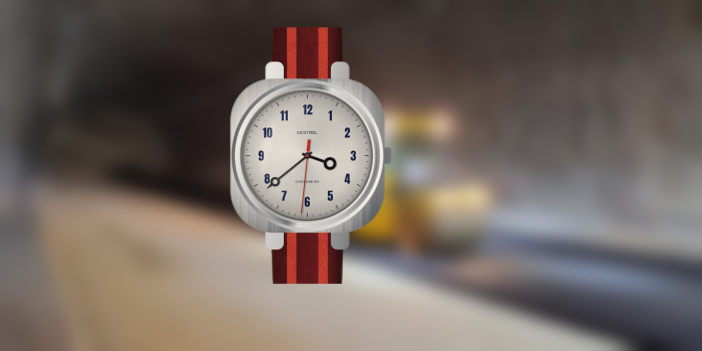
3:38:31
